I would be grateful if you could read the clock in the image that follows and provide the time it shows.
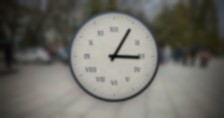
3:05
